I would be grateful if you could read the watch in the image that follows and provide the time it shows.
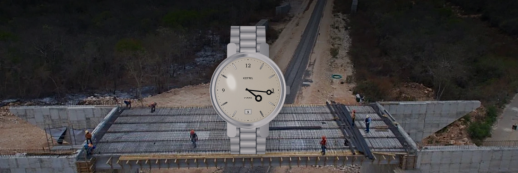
4:16
